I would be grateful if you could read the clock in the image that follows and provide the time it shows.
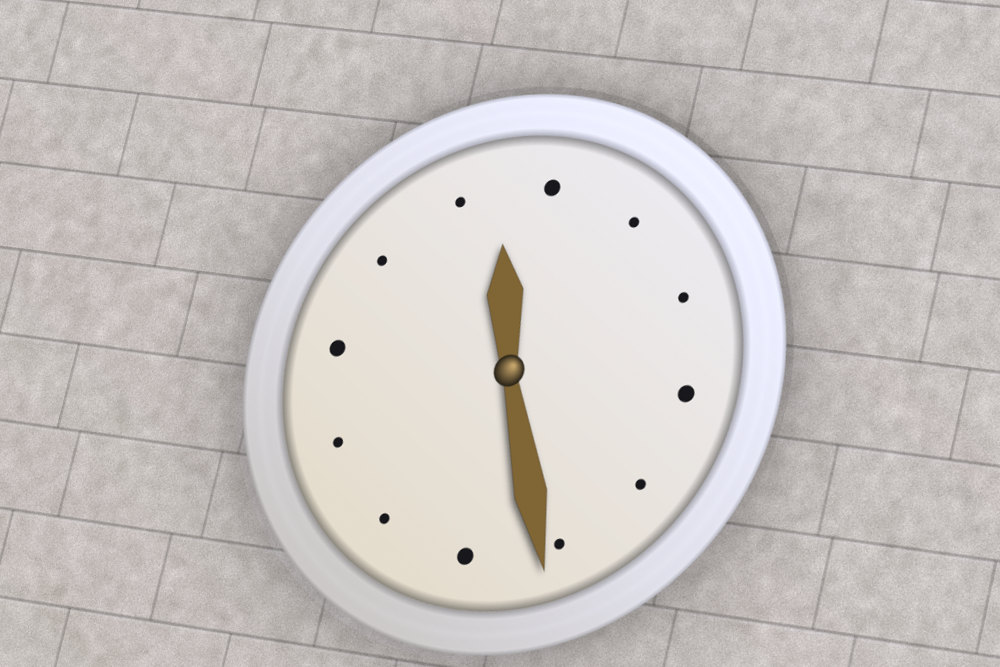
11:26
